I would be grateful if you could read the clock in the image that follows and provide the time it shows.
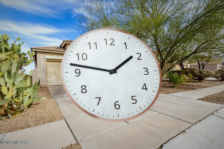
1:47
